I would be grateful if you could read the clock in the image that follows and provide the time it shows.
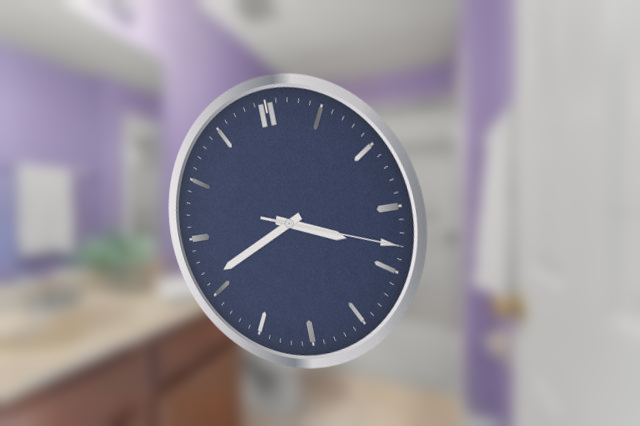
3:41:18
